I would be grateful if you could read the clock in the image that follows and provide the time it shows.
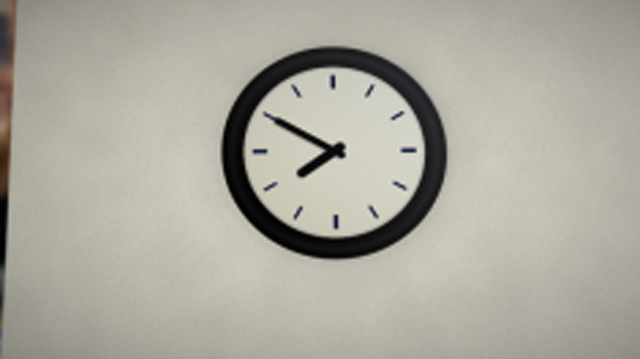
7:50
